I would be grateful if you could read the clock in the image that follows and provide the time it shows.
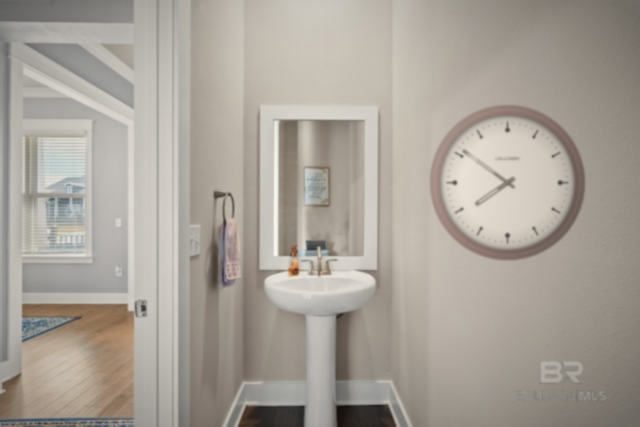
7:51
